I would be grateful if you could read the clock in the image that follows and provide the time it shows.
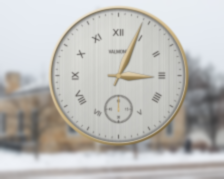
3:04
